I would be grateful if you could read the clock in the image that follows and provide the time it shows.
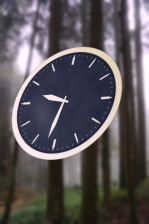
9:32
